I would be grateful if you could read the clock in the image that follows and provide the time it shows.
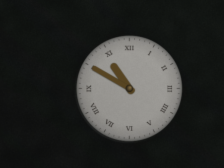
10:50
